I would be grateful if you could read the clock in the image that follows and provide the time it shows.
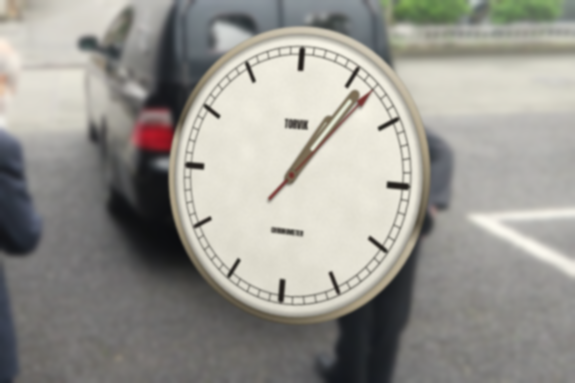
1:06:07
